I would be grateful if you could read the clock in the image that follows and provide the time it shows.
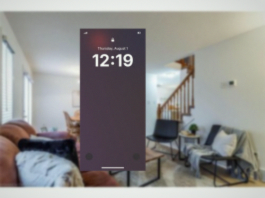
12:19
